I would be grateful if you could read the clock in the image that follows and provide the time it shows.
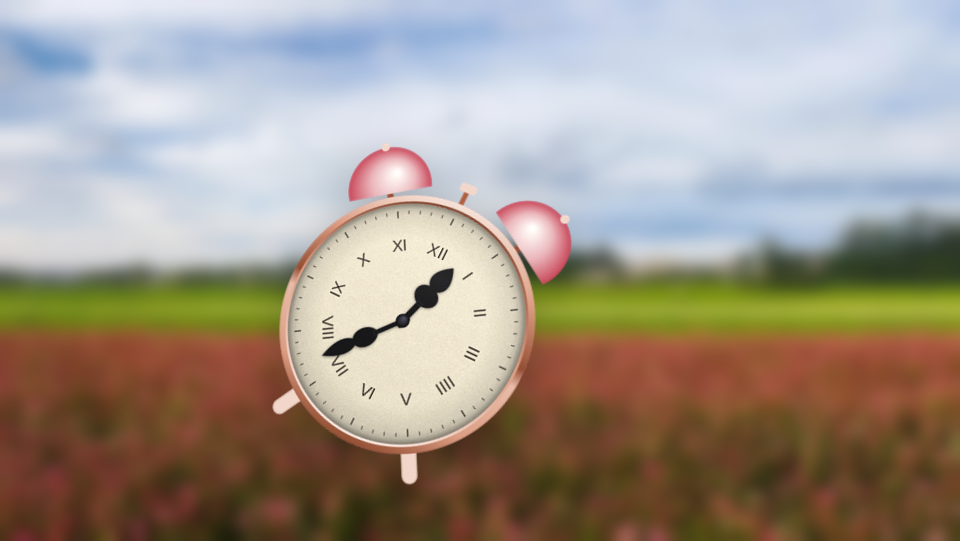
12:37
